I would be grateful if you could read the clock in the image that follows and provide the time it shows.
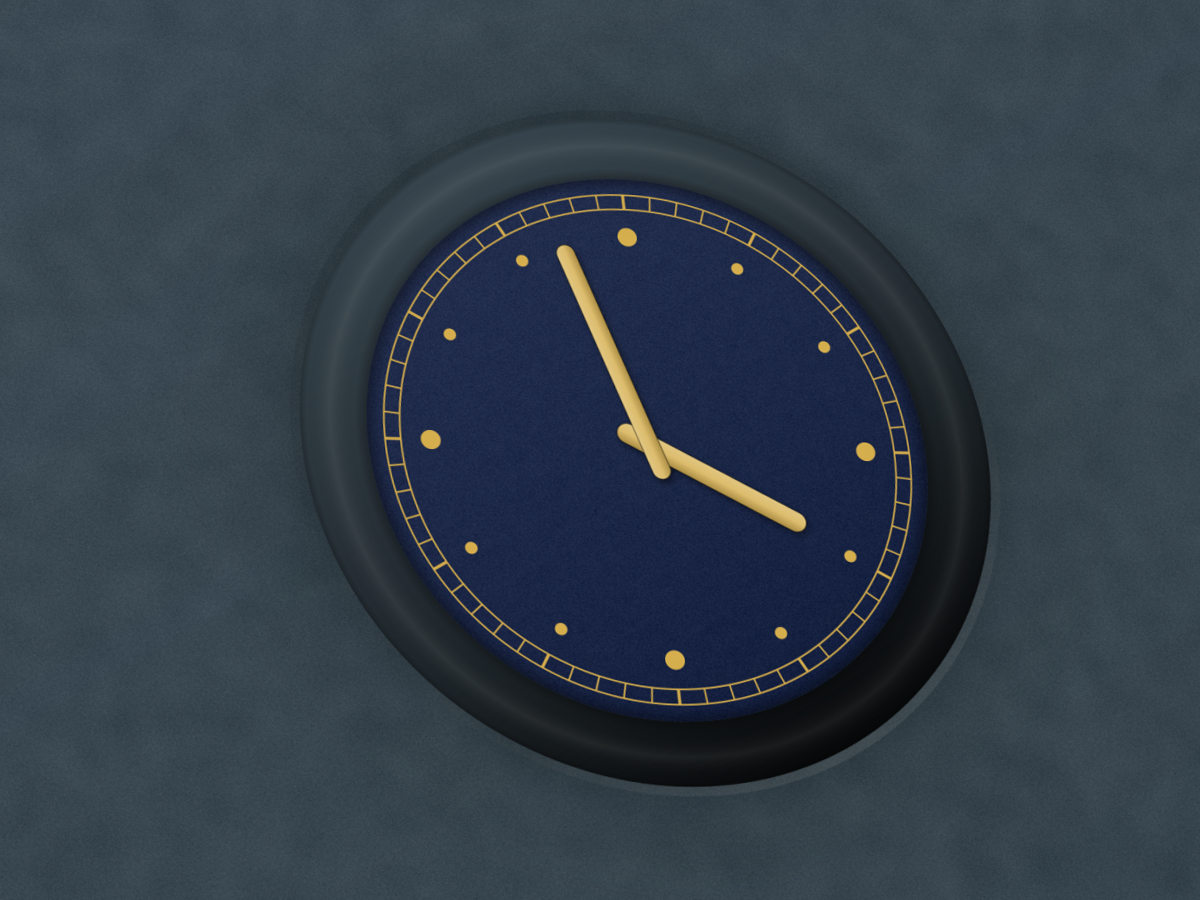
3:57
